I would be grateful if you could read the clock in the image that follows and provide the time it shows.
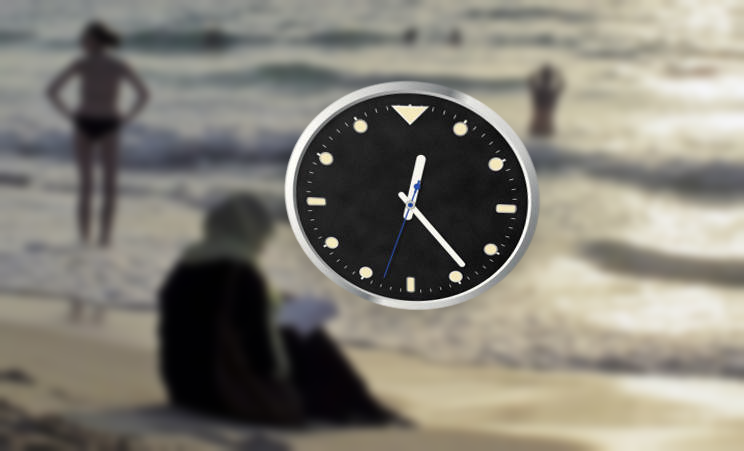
12:23:33
